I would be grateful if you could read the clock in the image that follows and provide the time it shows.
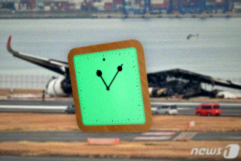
11:07
